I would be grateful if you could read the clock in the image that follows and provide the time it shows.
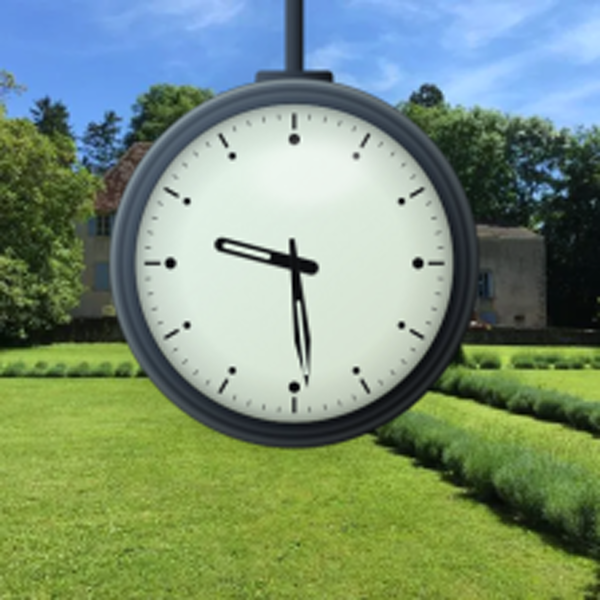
9:29
